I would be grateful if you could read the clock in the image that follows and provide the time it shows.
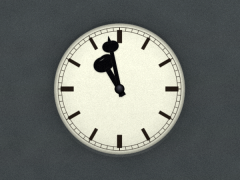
10:58
